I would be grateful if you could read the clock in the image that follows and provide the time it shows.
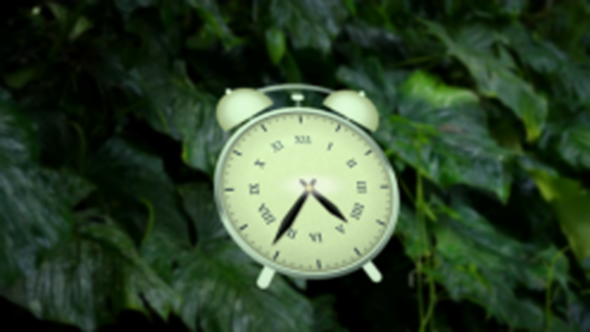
4:36
